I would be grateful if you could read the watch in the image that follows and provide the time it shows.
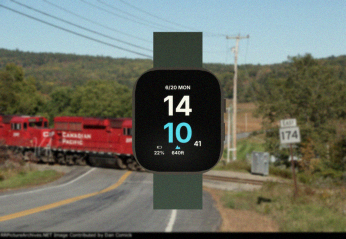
14:10:41
